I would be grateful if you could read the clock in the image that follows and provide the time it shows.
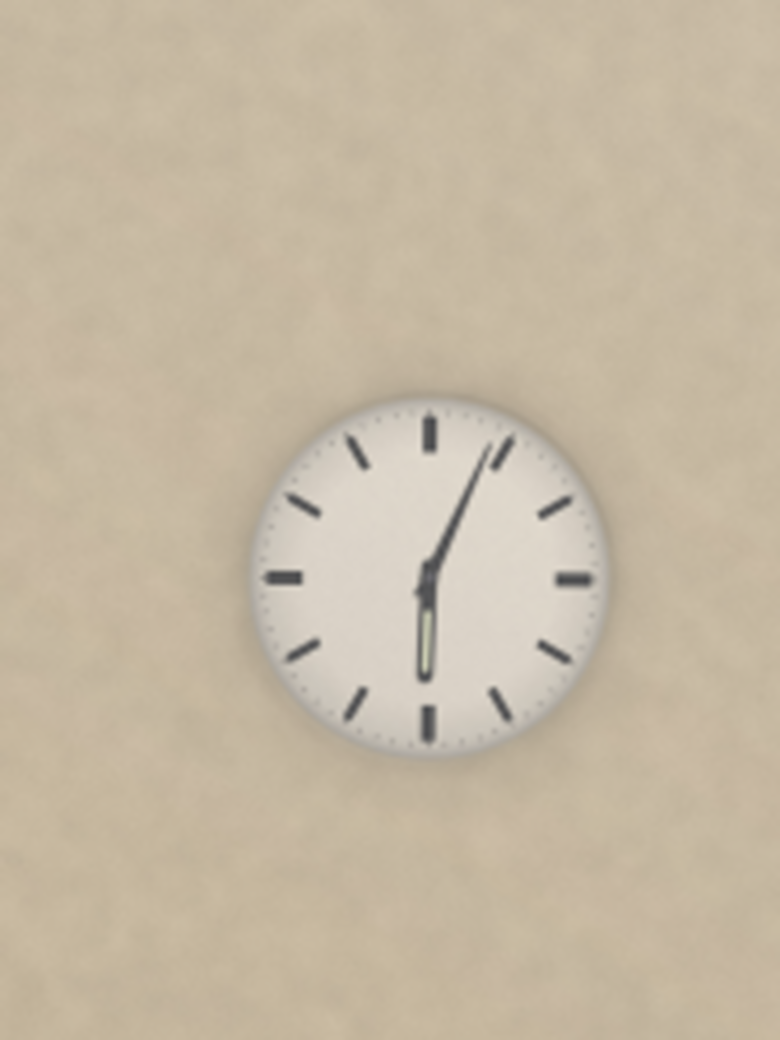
6:04
